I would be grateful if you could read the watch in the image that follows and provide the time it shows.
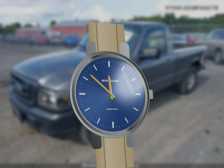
11:52
